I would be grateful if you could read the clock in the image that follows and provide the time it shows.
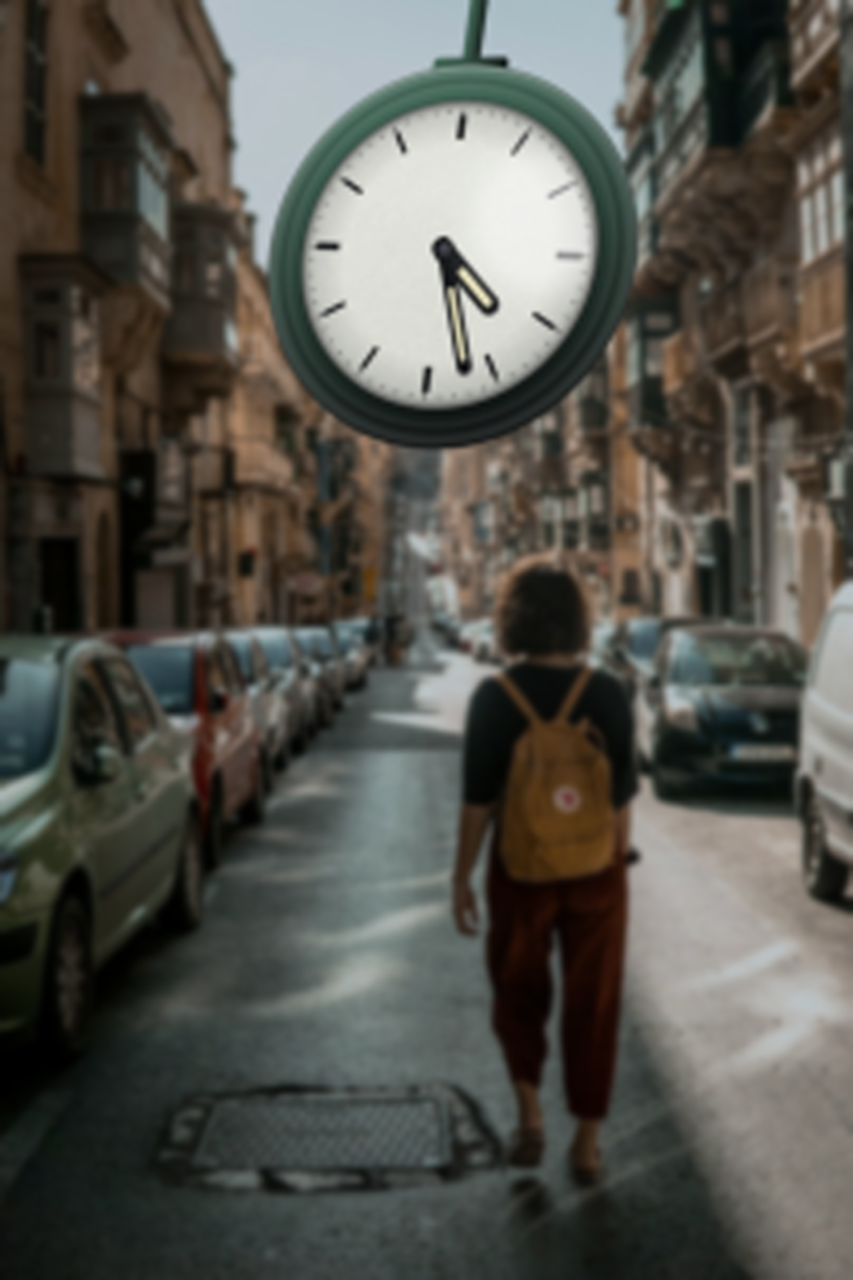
4:27
